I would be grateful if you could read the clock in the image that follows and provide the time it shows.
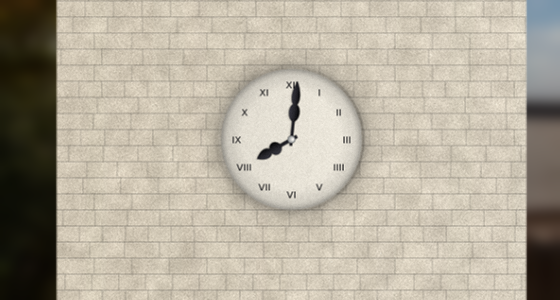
8:01
